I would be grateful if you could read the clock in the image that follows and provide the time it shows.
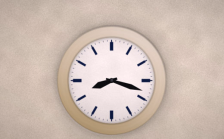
8:18
